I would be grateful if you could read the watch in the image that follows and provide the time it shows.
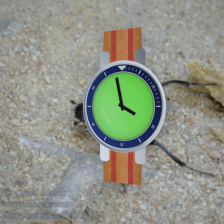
3:58
